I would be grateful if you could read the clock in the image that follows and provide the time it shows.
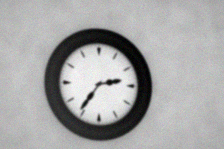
2:36
